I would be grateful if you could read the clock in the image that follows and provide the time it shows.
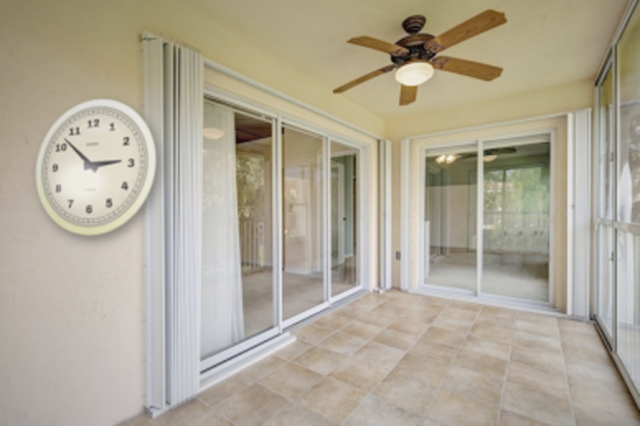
2:52
